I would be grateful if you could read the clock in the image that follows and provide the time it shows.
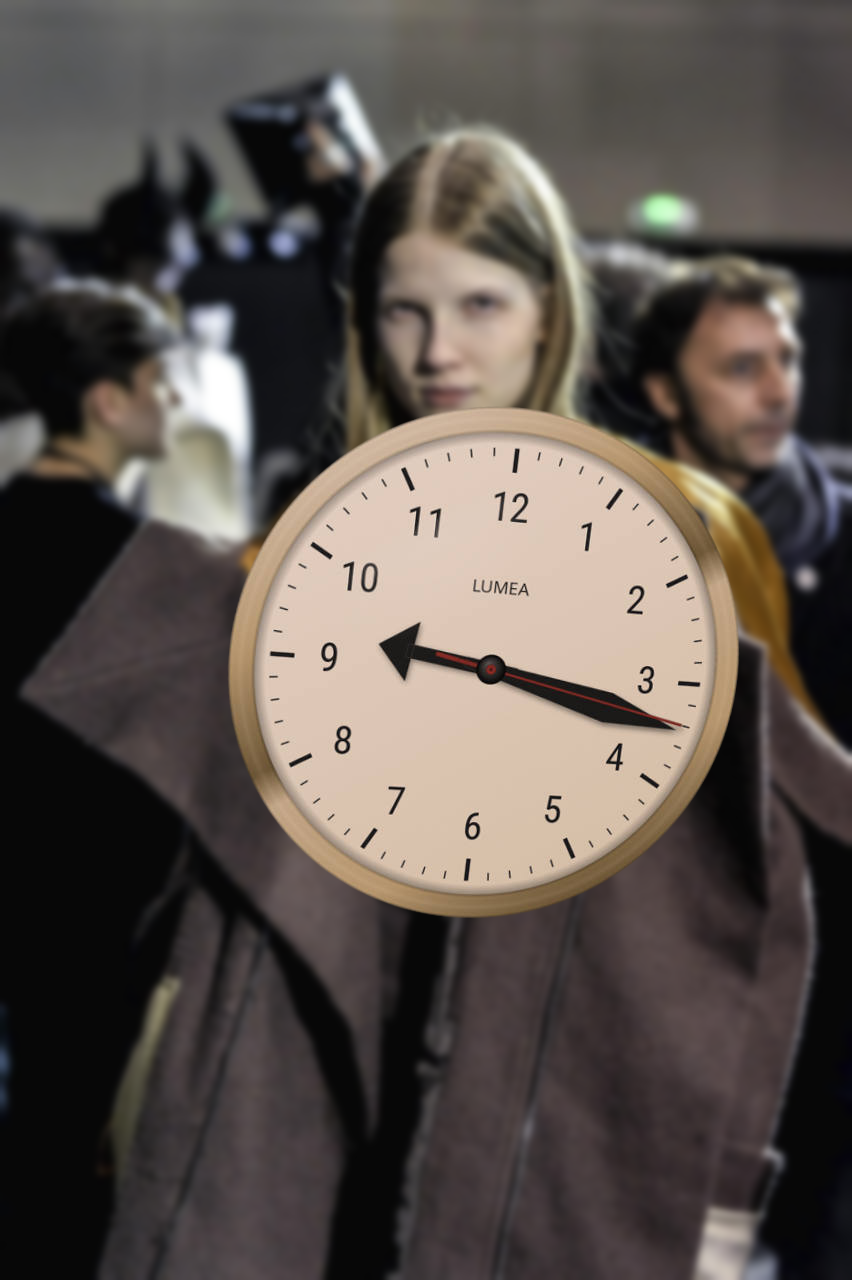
9:17:17
